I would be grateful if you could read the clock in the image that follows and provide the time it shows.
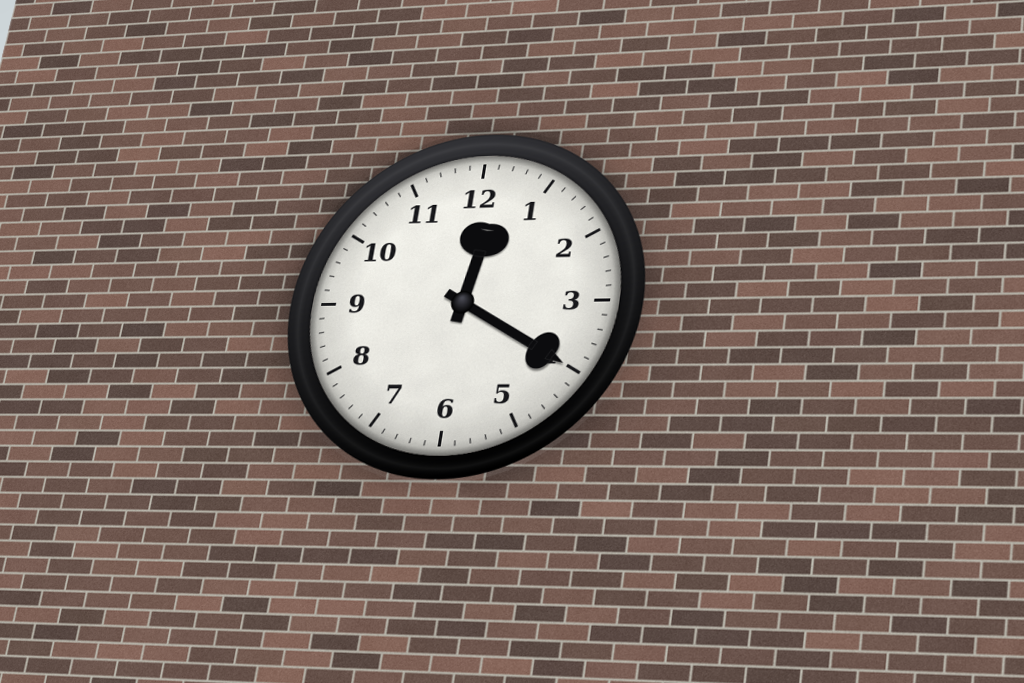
12:20
